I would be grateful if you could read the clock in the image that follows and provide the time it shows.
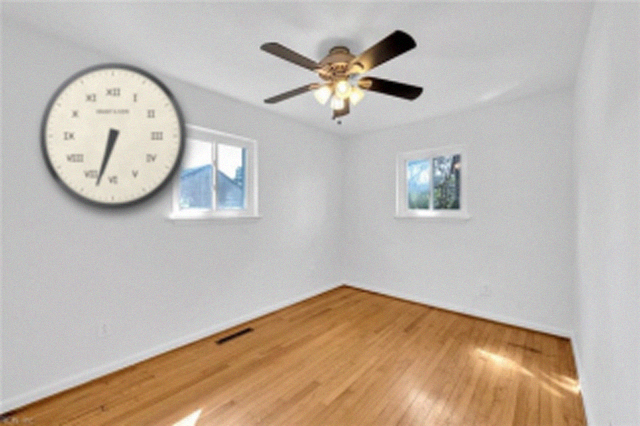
6:33
